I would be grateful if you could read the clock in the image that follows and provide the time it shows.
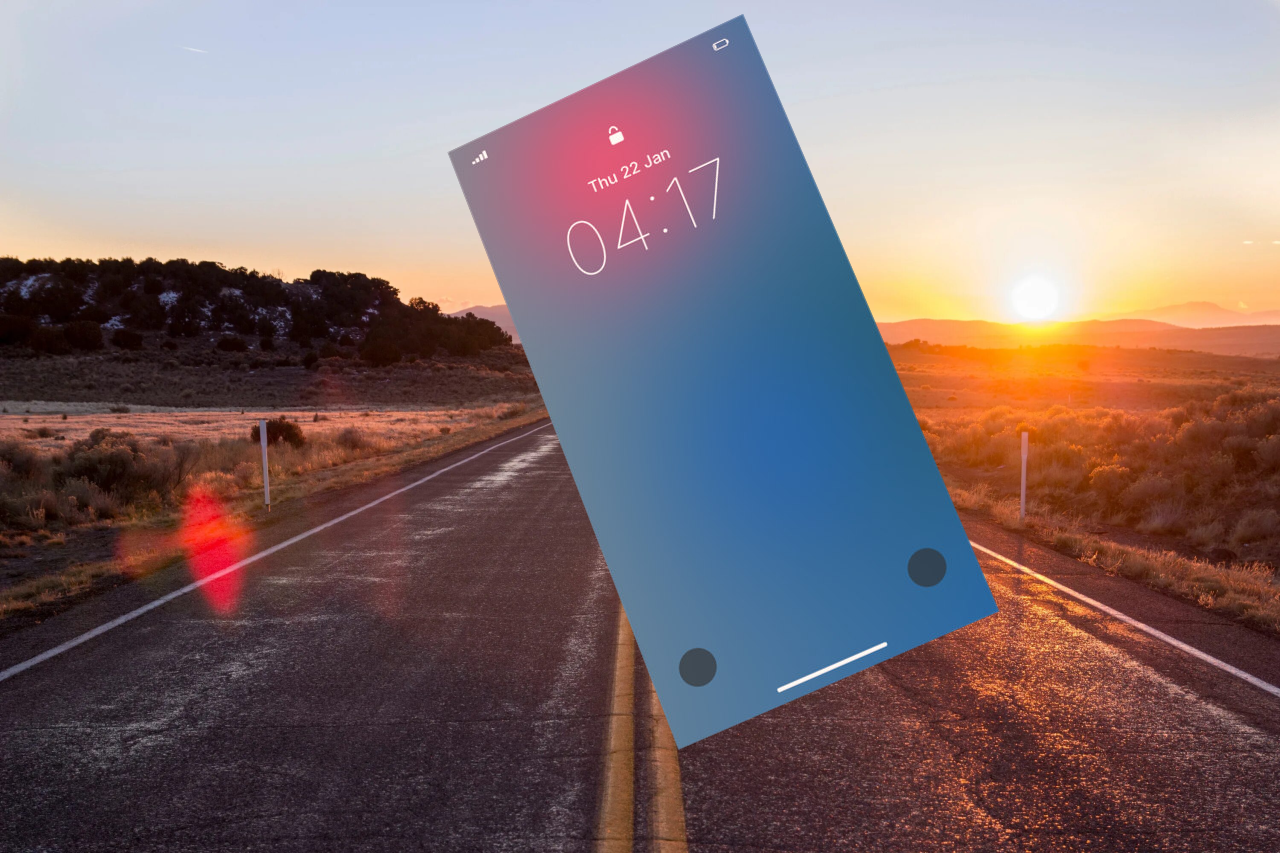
4:17
